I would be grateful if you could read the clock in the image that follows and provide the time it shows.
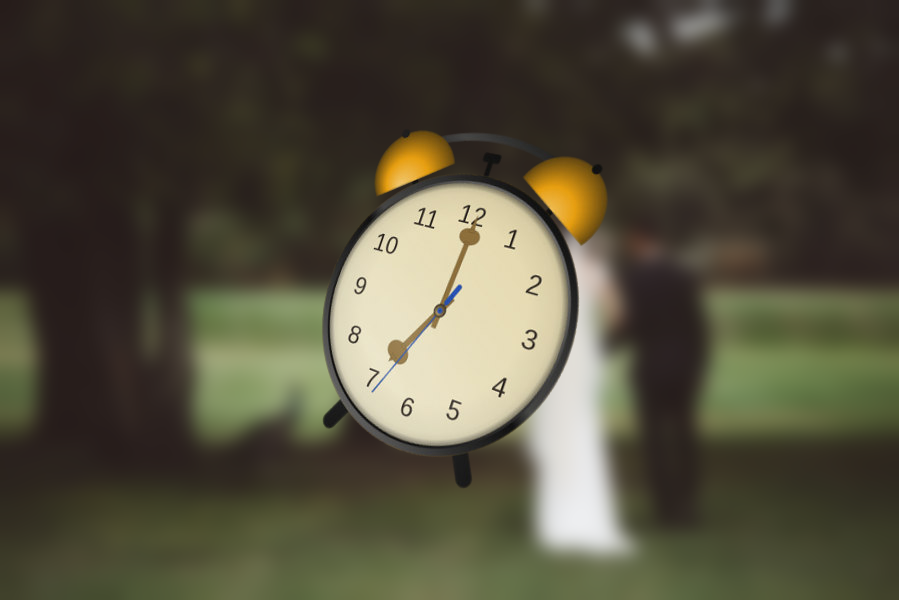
7:00:34
